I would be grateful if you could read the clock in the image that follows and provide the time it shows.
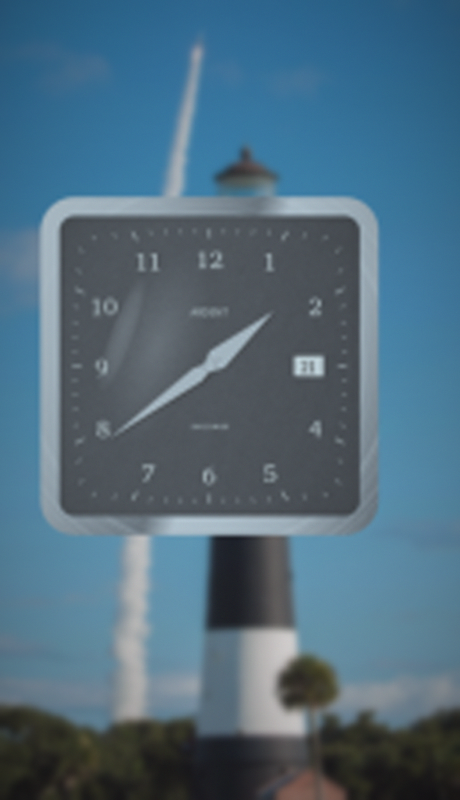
1:39
